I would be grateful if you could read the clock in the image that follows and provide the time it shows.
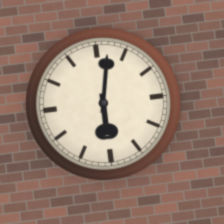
6:02
